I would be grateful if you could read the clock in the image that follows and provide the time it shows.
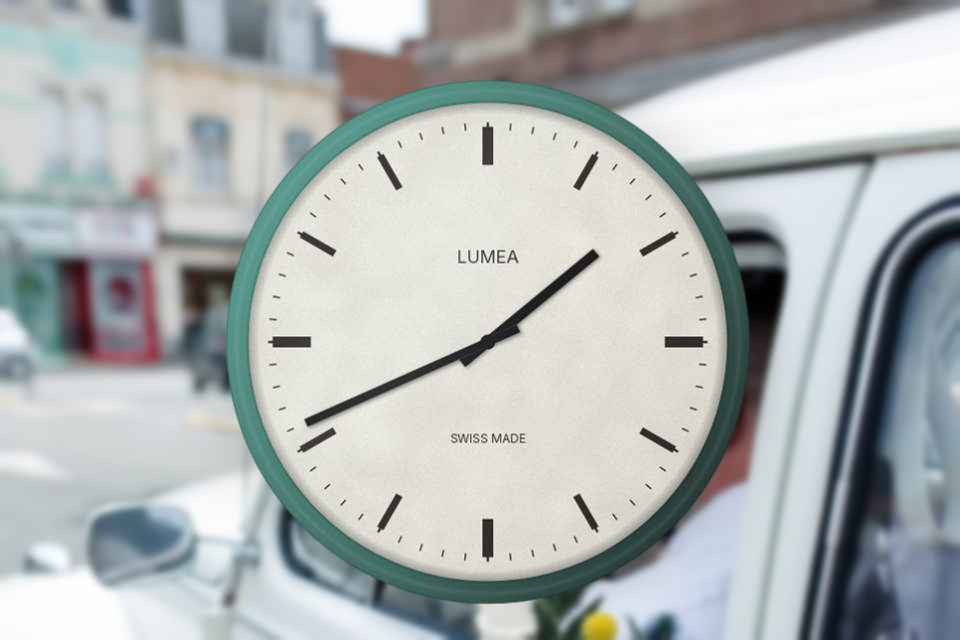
1:41
